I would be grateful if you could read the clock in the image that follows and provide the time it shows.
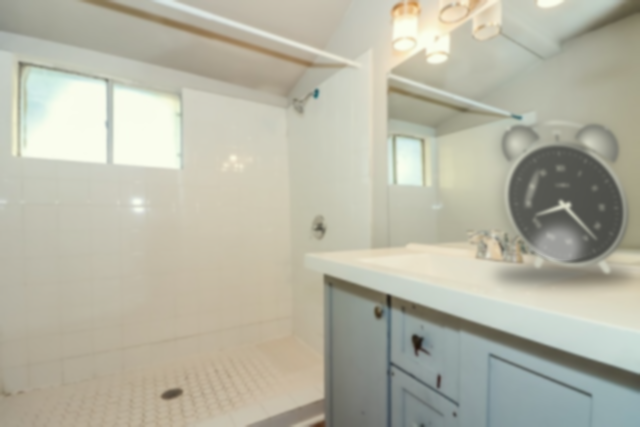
8:23
